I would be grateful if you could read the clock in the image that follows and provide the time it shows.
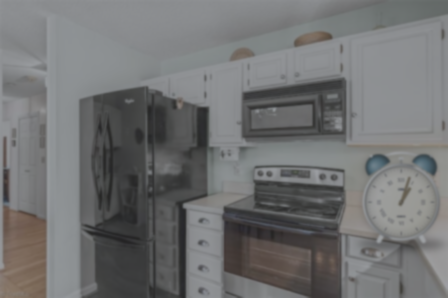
1:03
